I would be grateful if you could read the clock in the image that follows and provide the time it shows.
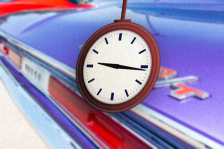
9:16
